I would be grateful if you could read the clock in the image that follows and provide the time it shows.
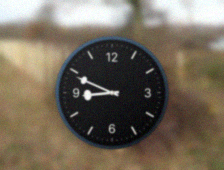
8:49
